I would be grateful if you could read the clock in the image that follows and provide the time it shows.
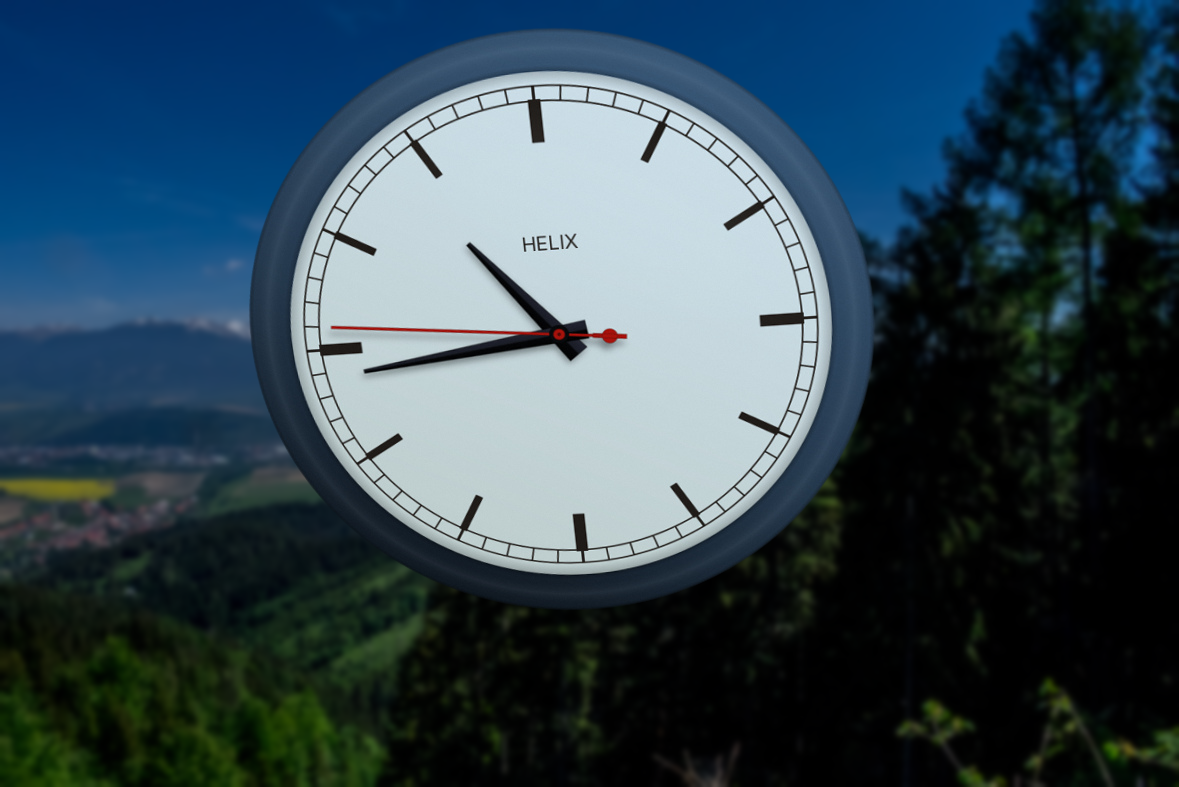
10:43:46
